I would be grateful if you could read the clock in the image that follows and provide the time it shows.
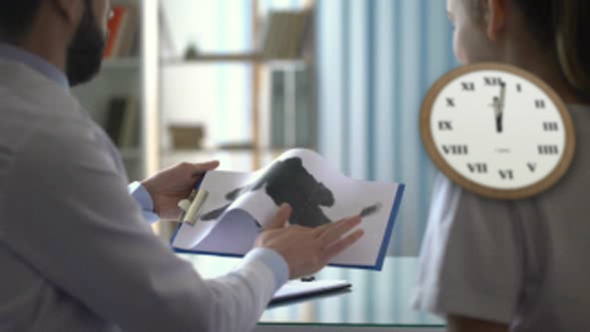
12:02
